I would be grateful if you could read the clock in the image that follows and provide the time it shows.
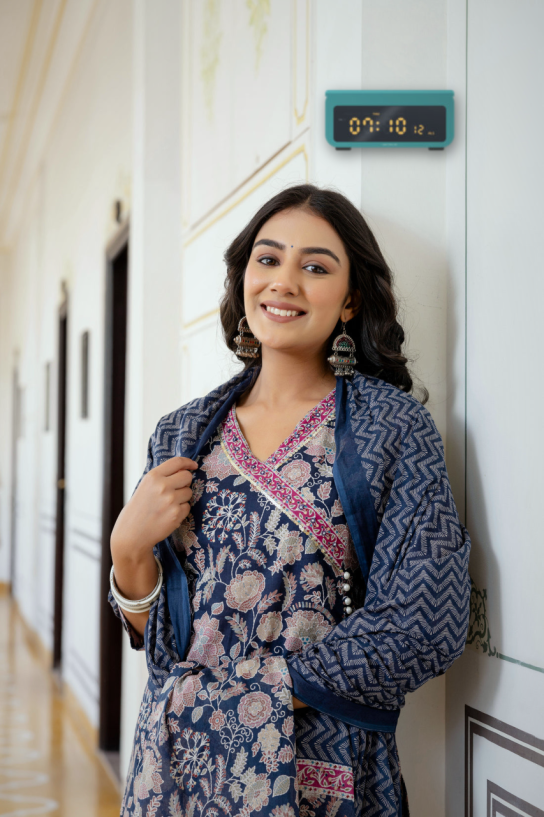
7:10:12
